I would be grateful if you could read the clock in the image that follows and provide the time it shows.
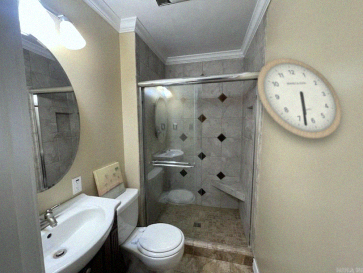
6:33
